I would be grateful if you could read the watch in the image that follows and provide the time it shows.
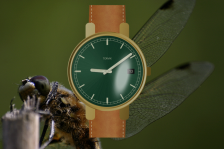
9:09
